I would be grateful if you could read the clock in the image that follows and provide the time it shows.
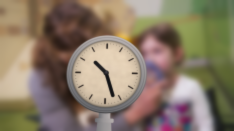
10:27
